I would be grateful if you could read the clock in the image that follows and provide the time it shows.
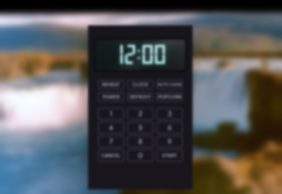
12:00
